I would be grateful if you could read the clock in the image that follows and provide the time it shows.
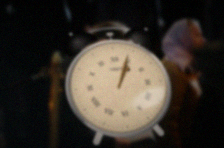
1:04
